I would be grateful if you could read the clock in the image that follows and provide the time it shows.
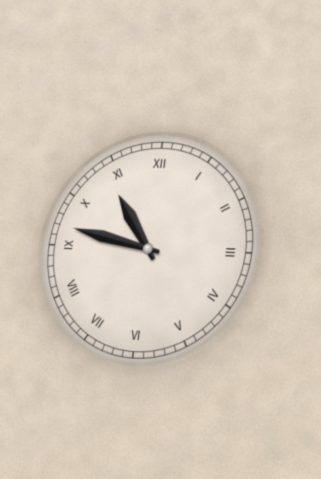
10:47
